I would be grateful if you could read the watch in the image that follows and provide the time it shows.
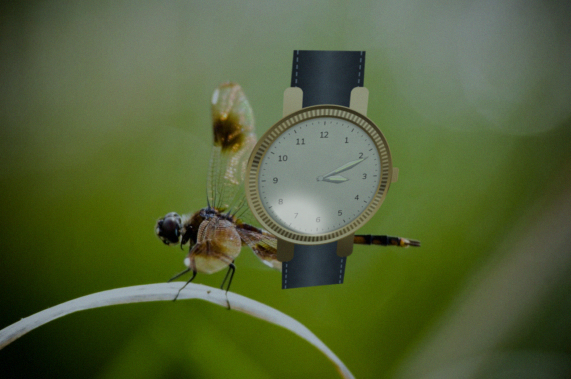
3:11
